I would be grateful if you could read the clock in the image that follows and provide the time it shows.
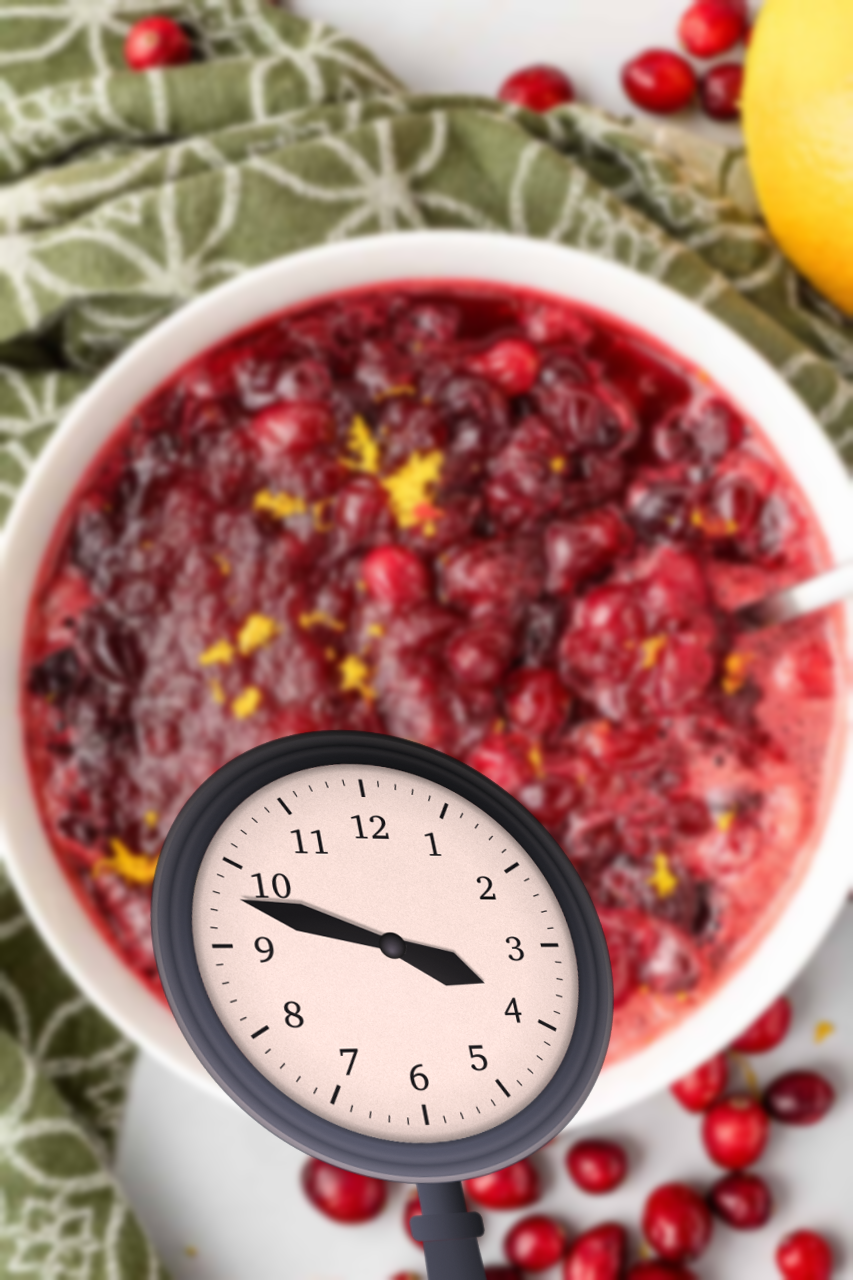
3:48
